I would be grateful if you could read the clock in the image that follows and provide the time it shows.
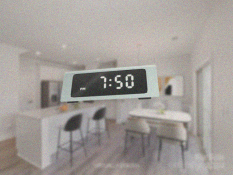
7:50
